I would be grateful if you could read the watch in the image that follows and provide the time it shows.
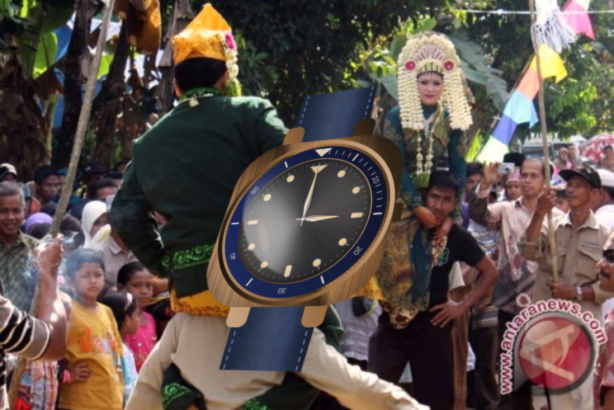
3:00
